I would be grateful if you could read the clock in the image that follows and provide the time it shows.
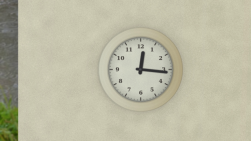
12:16
